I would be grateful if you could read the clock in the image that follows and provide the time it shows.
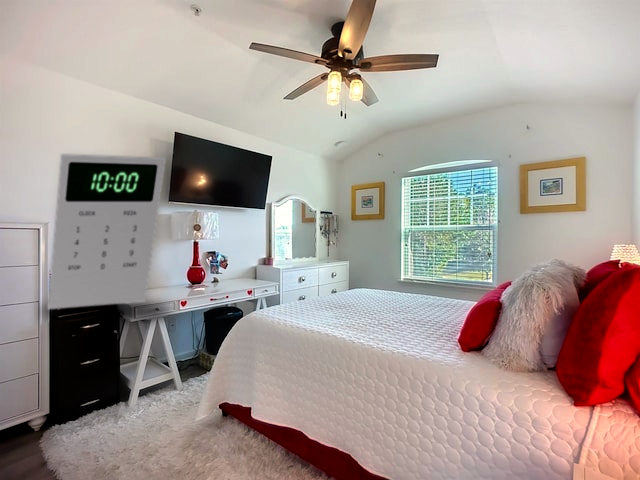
10:00
